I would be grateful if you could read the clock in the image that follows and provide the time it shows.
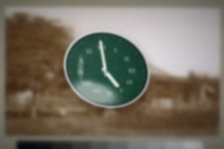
5:00
